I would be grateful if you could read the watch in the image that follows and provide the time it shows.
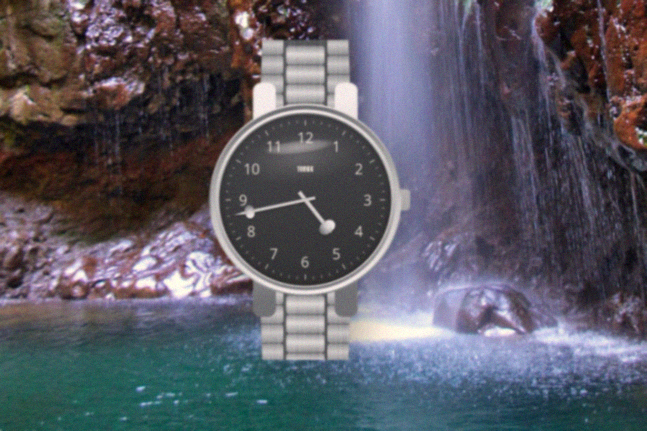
4:43
